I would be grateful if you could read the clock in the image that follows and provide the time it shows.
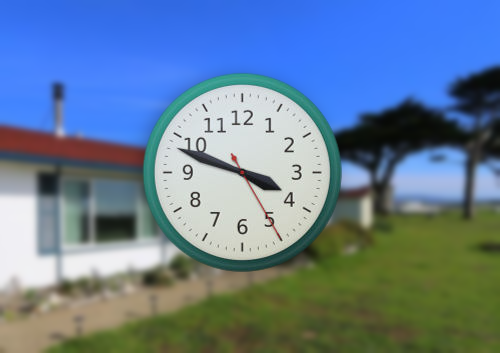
3:48:25
